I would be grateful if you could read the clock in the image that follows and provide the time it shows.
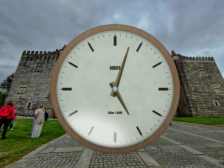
5:03
